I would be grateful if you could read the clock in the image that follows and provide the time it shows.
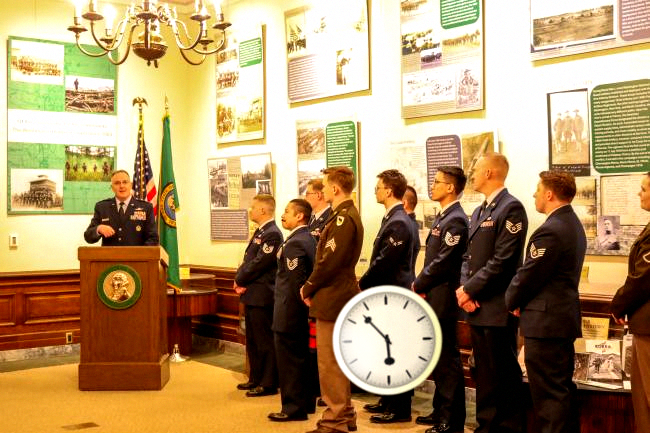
5:53
